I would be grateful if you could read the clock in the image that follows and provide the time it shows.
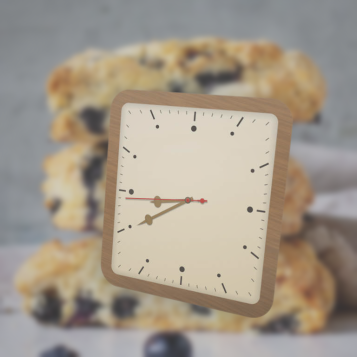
8:39:44
